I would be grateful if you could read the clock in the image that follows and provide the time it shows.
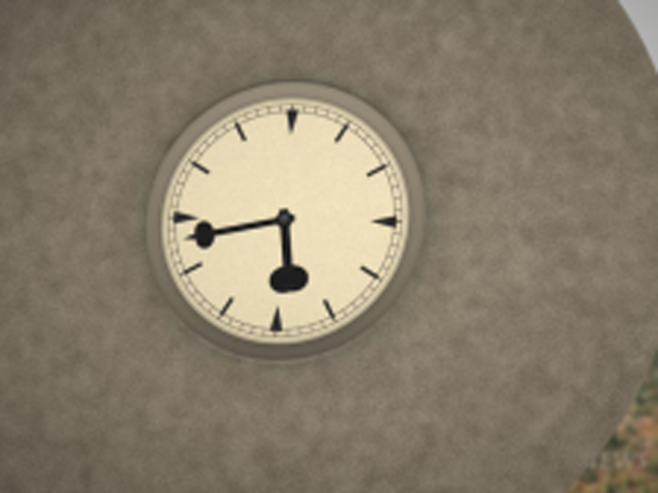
5:43
